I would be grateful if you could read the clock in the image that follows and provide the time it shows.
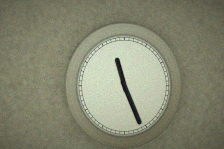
11:26
